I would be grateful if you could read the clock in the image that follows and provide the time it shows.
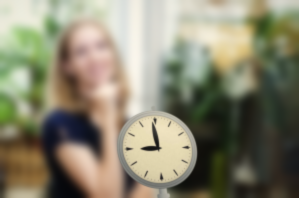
8:59
